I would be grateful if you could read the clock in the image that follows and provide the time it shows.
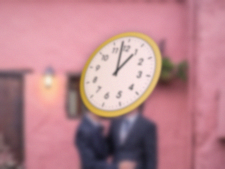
12:58
